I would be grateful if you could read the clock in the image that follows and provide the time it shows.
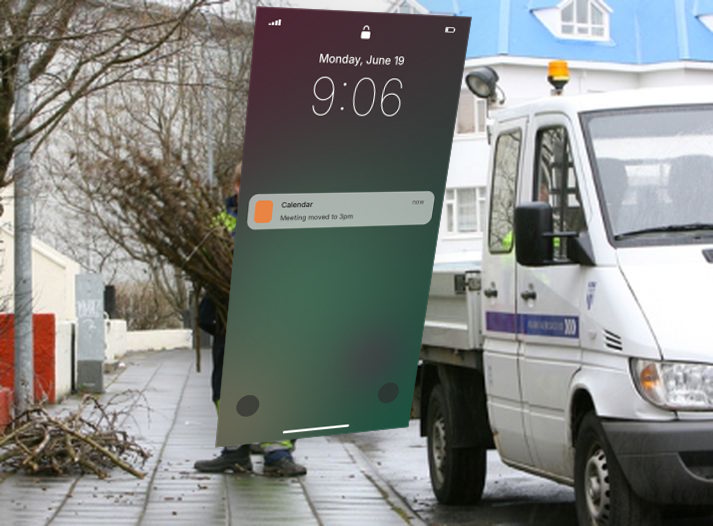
9:06
